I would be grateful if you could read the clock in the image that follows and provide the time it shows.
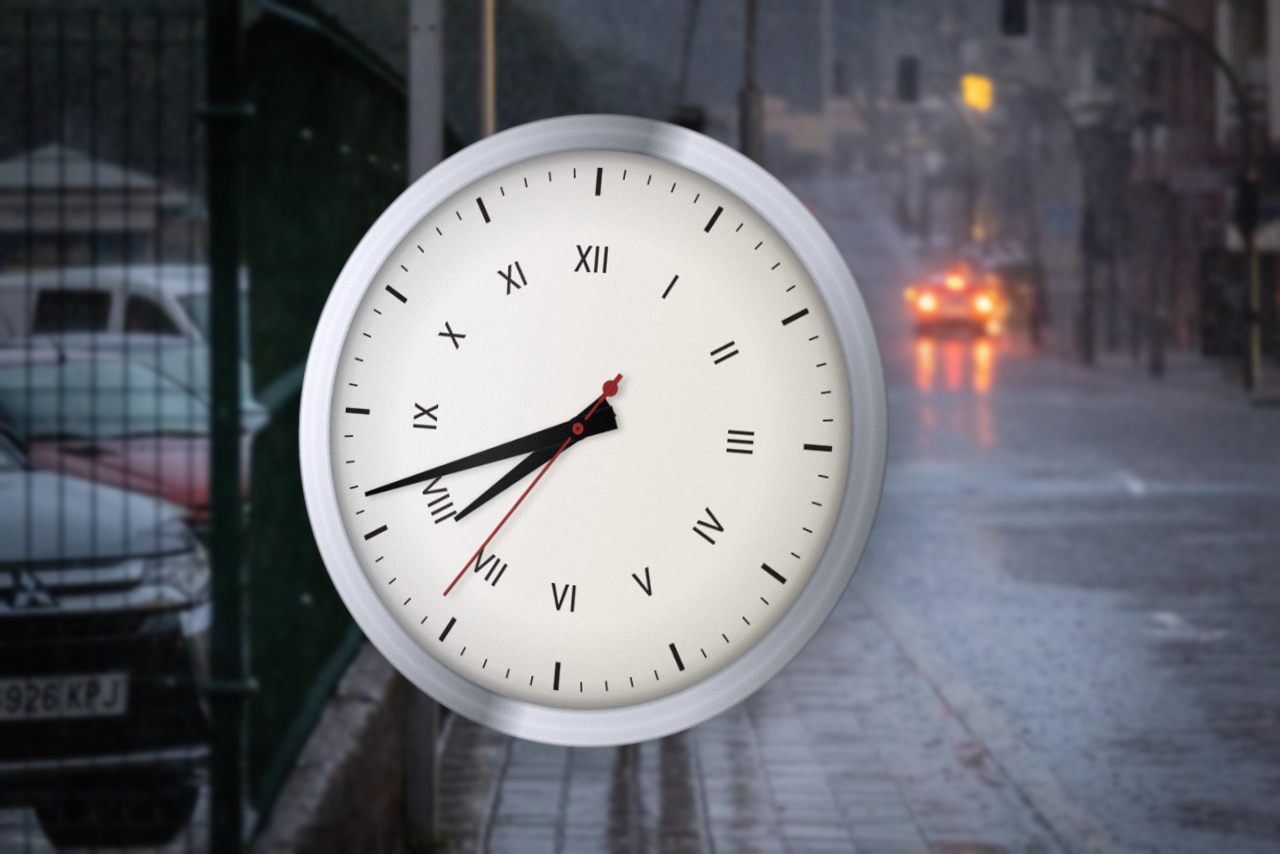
7:41:36
